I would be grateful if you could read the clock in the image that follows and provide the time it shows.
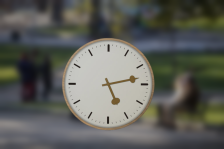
5:13
